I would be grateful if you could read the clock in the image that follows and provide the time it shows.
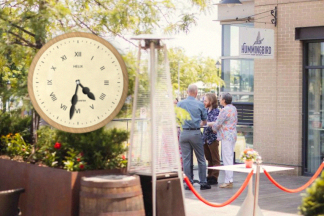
4:32
